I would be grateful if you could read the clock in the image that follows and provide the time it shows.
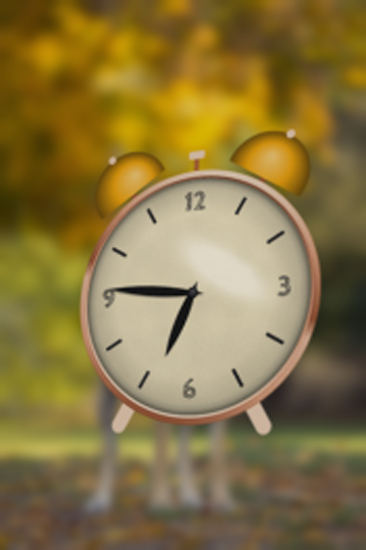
6:46
